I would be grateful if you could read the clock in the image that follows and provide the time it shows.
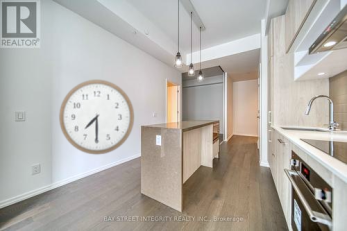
7:30
